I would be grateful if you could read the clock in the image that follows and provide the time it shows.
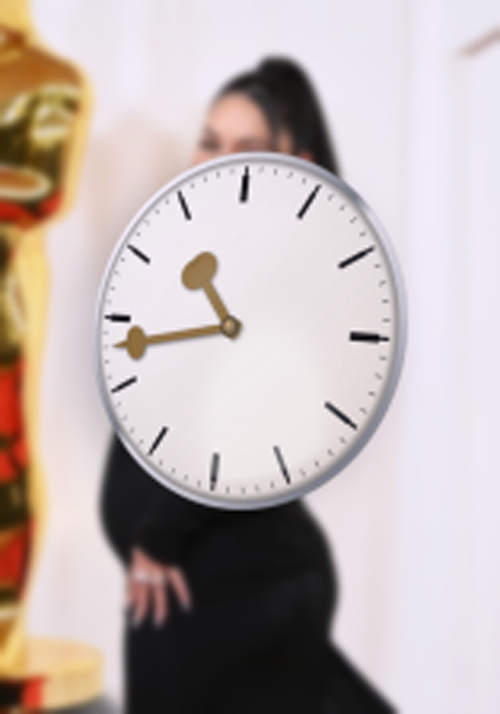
10:43
